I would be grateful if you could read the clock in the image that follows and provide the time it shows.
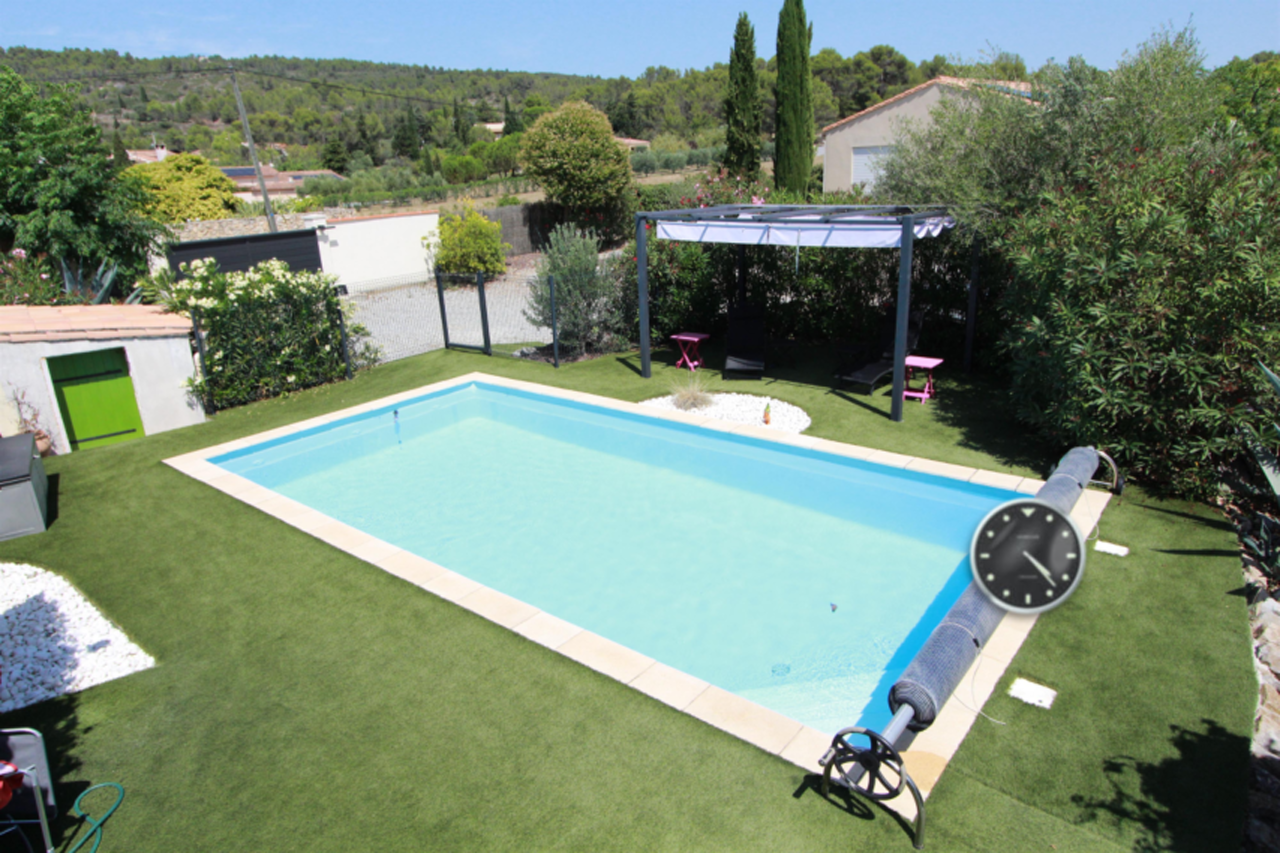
4:23
